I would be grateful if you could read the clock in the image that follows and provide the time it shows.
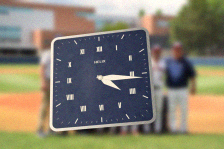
4:16
